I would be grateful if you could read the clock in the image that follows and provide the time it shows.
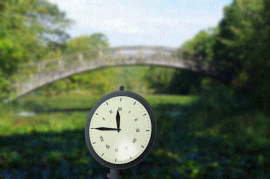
11:45
